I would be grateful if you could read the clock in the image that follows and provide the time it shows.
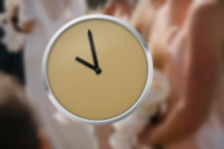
9:58
